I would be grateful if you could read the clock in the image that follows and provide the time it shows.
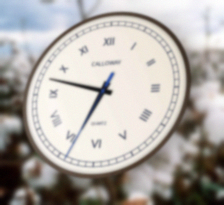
6:47:34
